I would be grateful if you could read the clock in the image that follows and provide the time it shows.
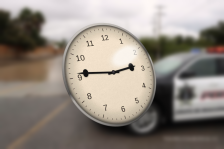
2:46
